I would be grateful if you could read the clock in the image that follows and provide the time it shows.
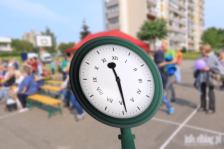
11:29
